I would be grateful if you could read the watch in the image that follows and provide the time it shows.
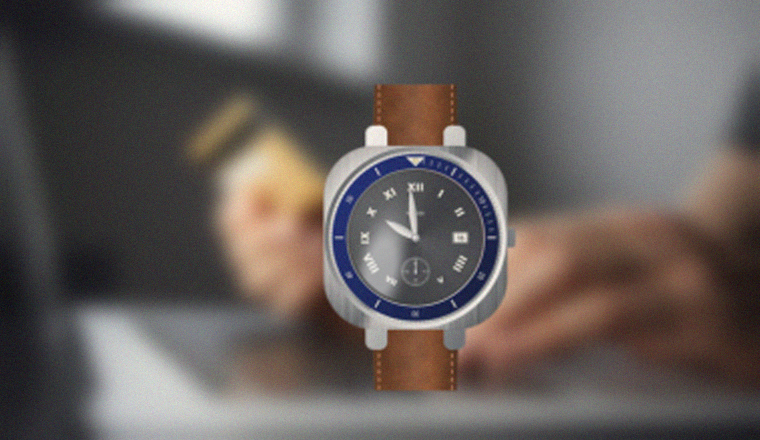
9:59
